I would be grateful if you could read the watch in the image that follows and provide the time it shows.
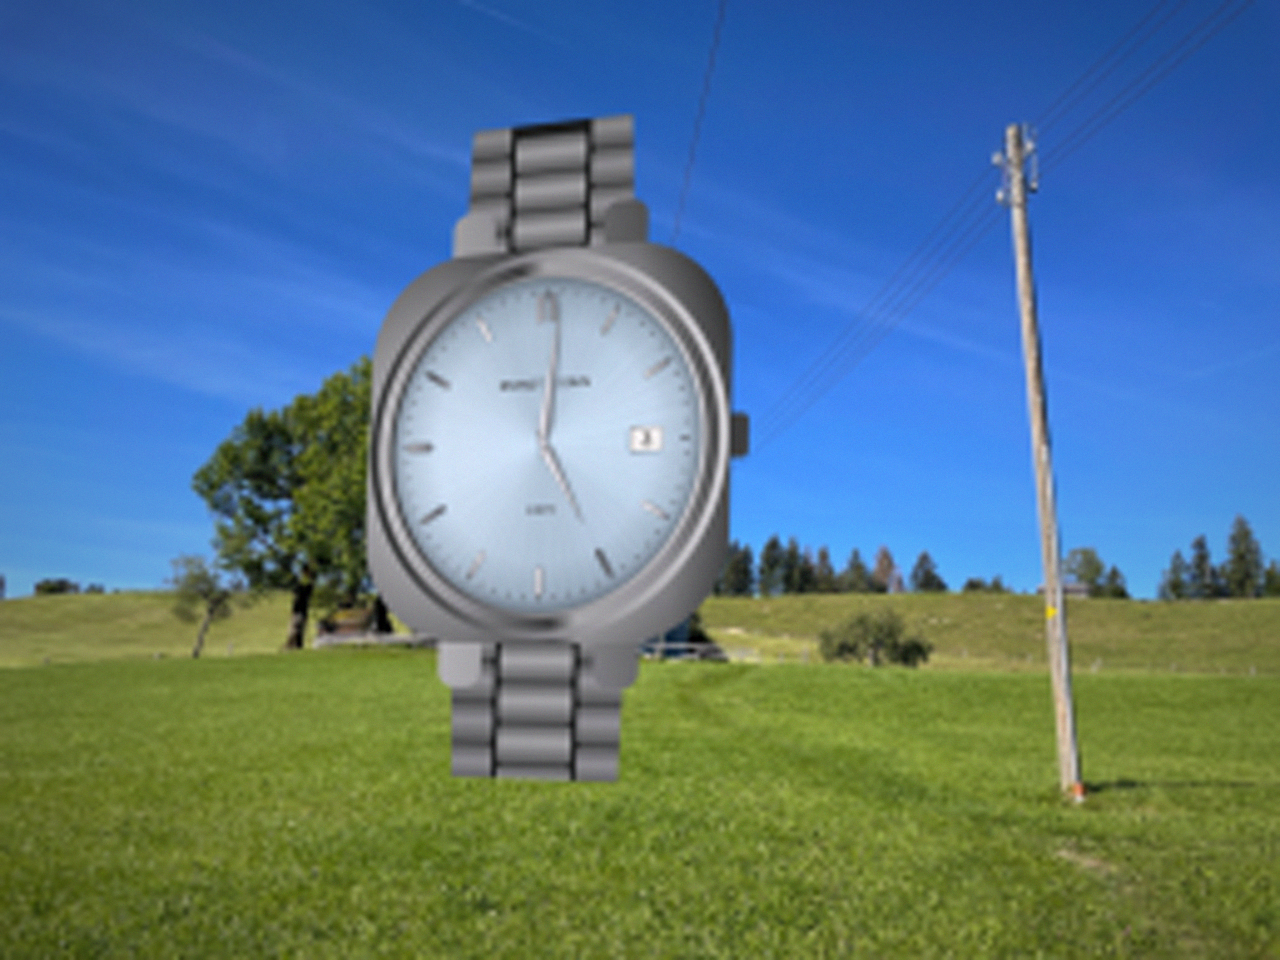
5:01
